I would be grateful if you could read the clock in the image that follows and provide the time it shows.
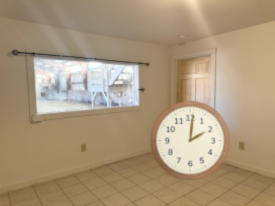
2:01
